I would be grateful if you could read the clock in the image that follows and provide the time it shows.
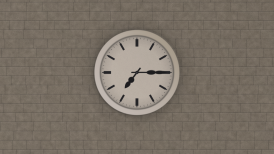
7:15
